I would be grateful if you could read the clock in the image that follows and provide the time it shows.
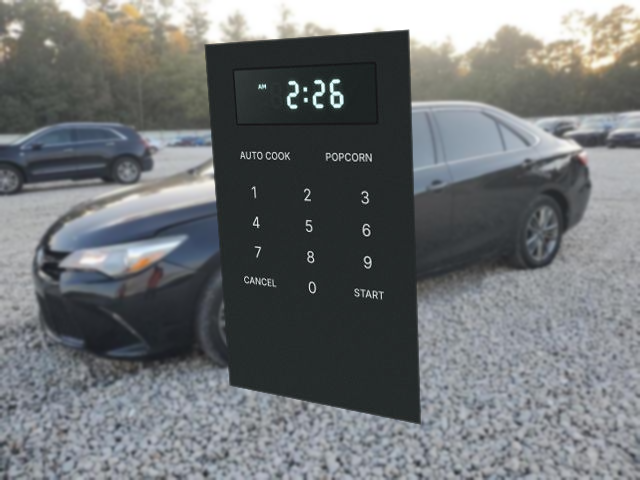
2:26
